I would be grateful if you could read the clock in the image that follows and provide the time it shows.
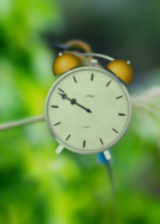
9:49
